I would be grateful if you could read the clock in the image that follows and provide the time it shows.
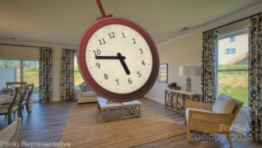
5:48
